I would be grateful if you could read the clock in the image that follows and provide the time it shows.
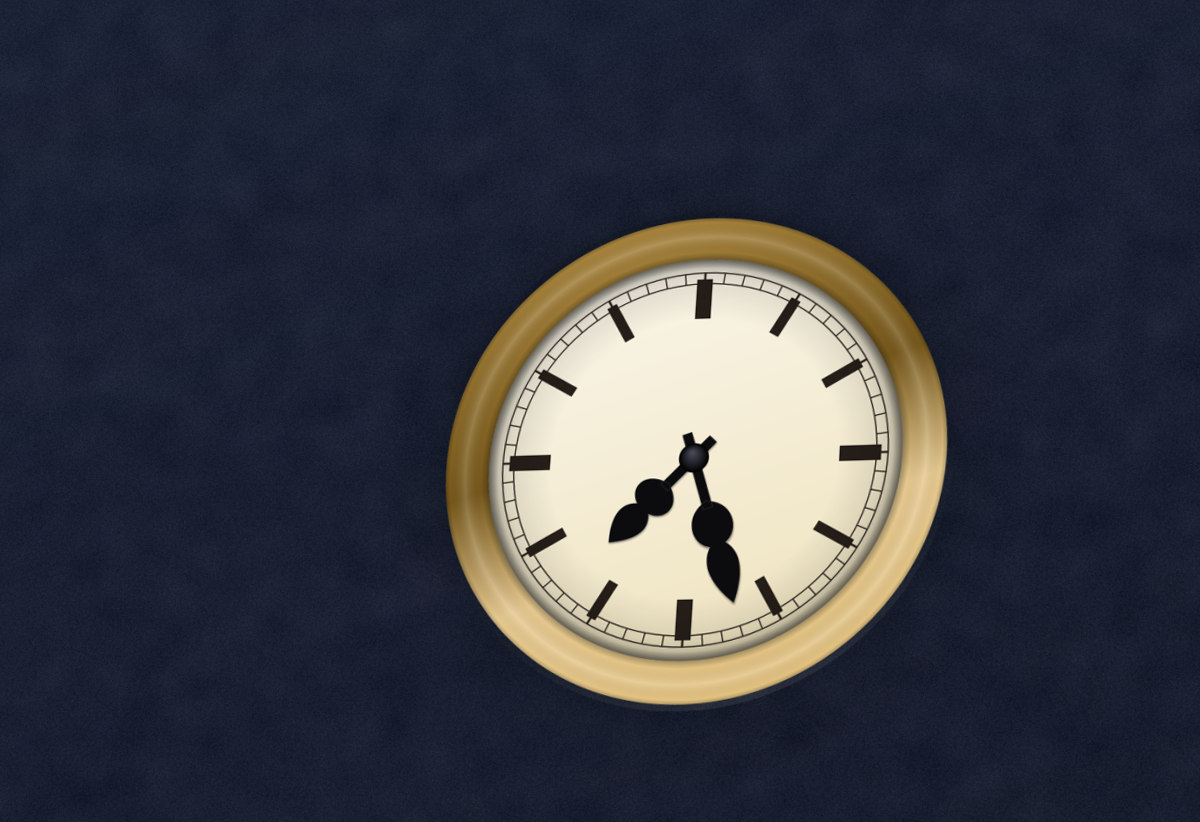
7:27
